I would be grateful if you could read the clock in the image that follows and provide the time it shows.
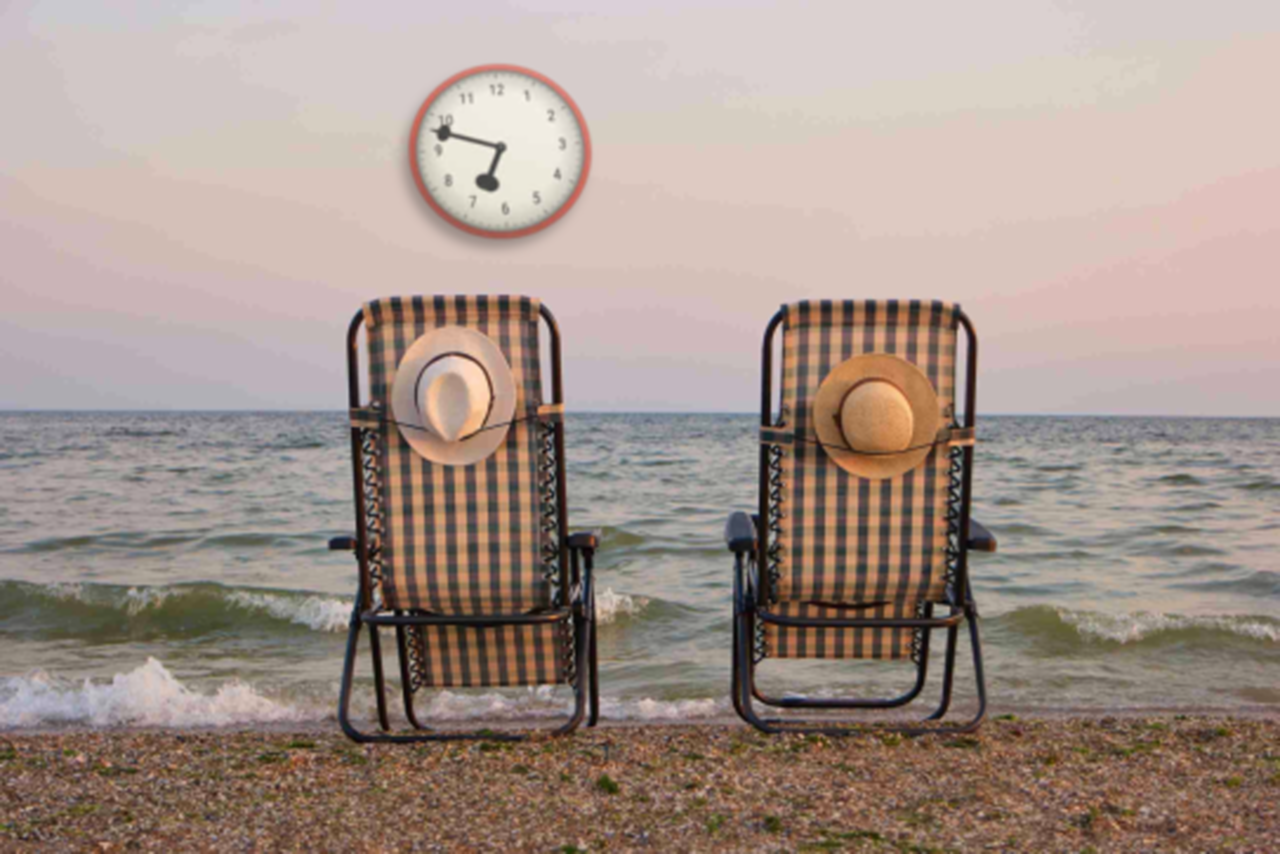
6:48
